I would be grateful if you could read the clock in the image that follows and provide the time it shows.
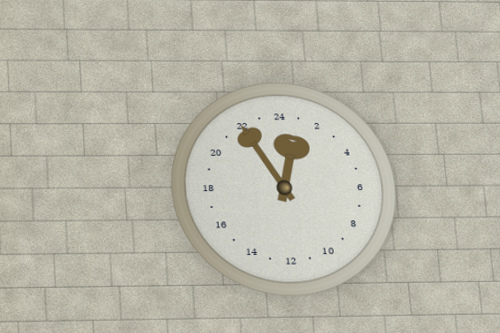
0:55
